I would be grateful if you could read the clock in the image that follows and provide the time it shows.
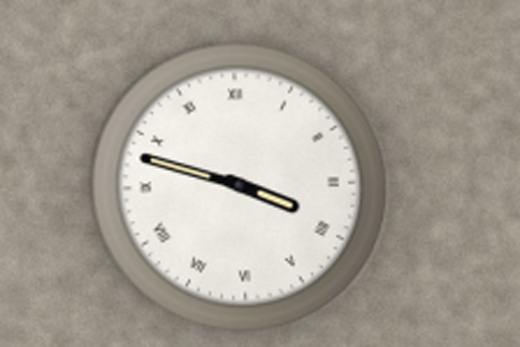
3:48
